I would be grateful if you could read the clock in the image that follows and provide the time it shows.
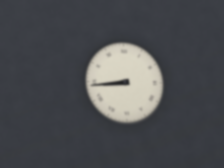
8:44
